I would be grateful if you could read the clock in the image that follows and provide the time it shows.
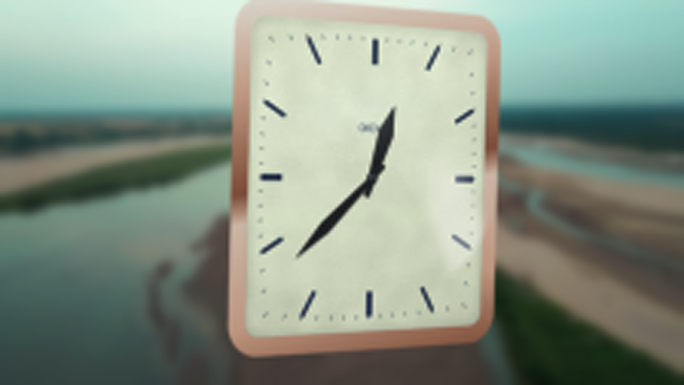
12:38
